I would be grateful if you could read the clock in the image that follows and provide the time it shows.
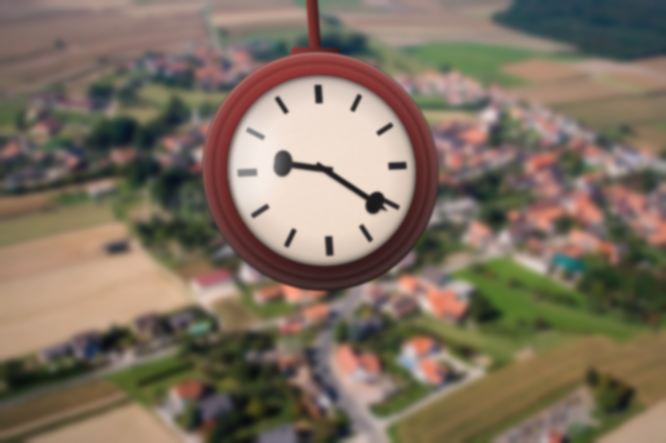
9:21
